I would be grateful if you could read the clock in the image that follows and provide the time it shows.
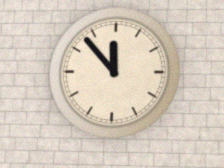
11:53
